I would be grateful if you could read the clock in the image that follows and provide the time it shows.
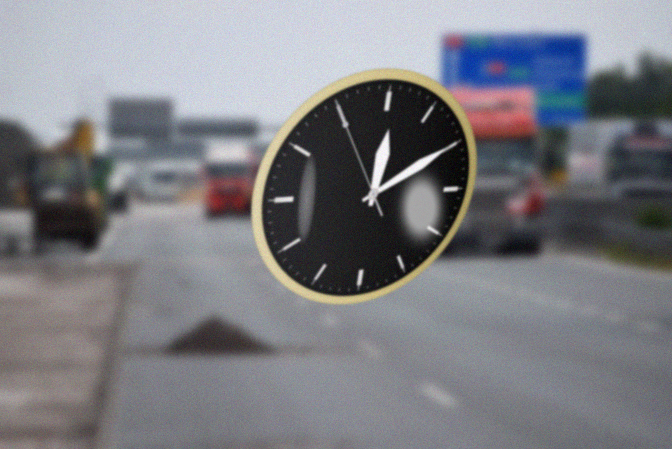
12:09:55
